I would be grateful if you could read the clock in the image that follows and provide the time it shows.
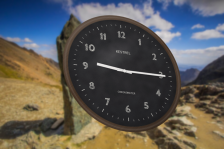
9:15
